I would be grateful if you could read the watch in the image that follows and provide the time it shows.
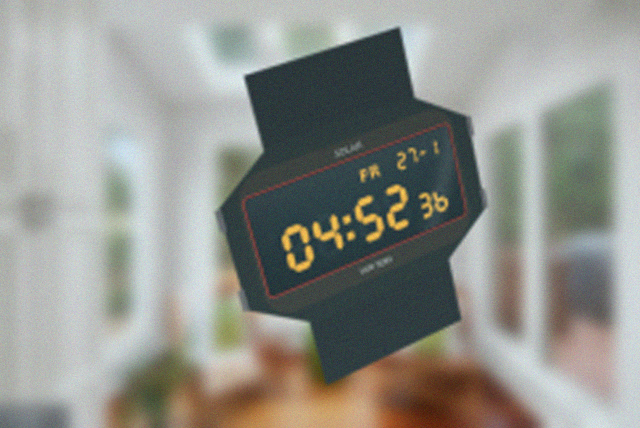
4:52:36
